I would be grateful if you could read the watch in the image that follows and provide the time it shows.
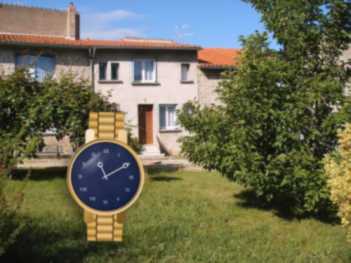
11:10
